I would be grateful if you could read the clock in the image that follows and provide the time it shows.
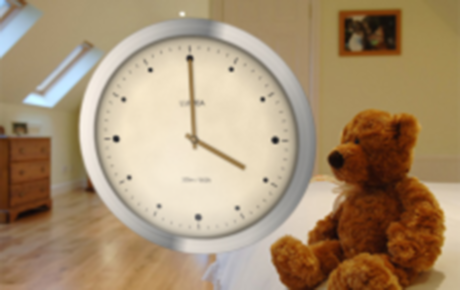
4:00
